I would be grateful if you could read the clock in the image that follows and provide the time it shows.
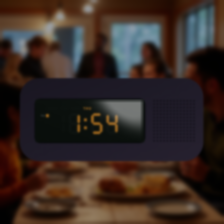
1:54
